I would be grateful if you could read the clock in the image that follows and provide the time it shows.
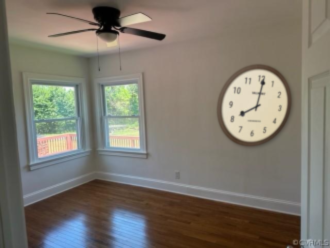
8:01
